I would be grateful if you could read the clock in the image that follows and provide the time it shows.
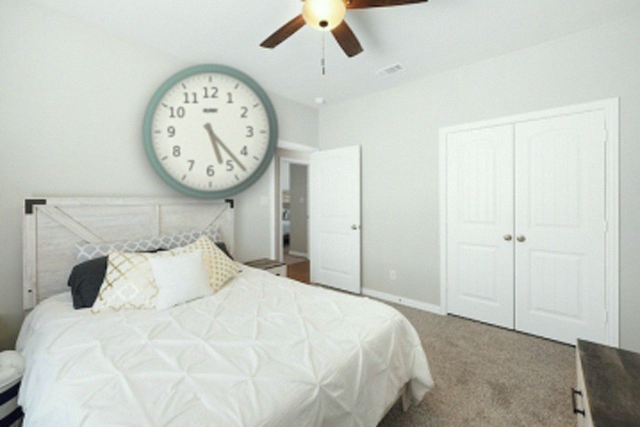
5:23
